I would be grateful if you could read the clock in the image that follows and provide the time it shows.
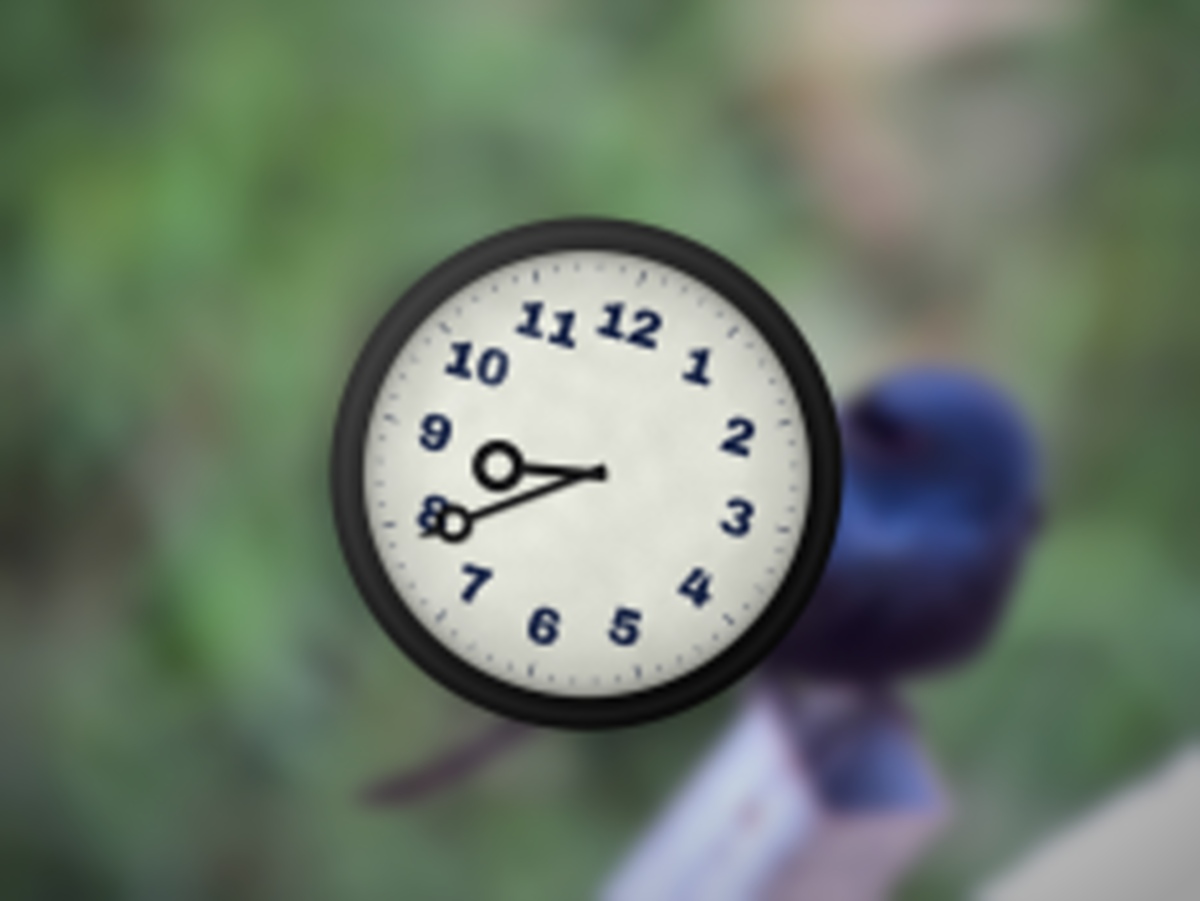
8:39
